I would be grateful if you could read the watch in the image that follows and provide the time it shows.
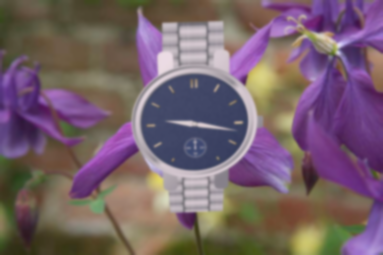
9:17
